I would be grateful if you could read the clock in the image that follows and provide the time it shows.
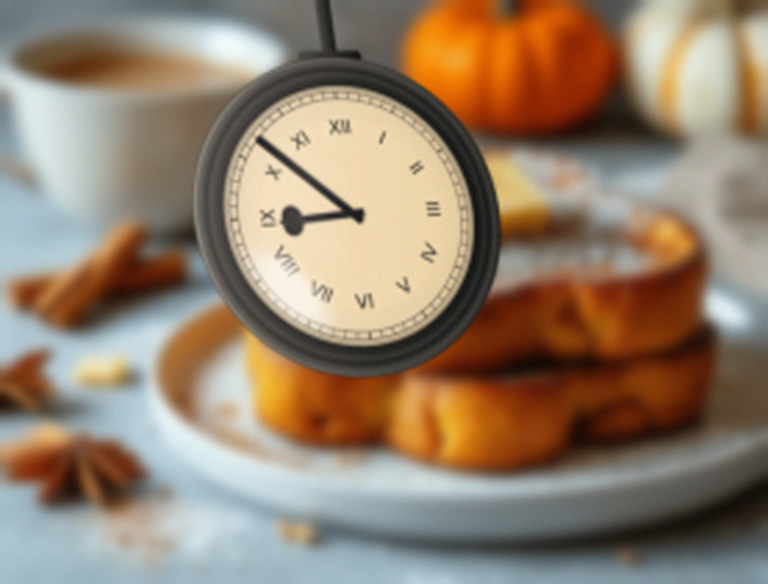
8:52
